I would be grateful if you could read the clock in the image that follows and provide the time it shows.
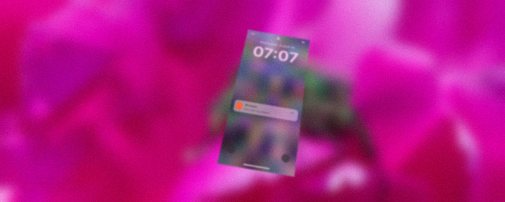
7:07
